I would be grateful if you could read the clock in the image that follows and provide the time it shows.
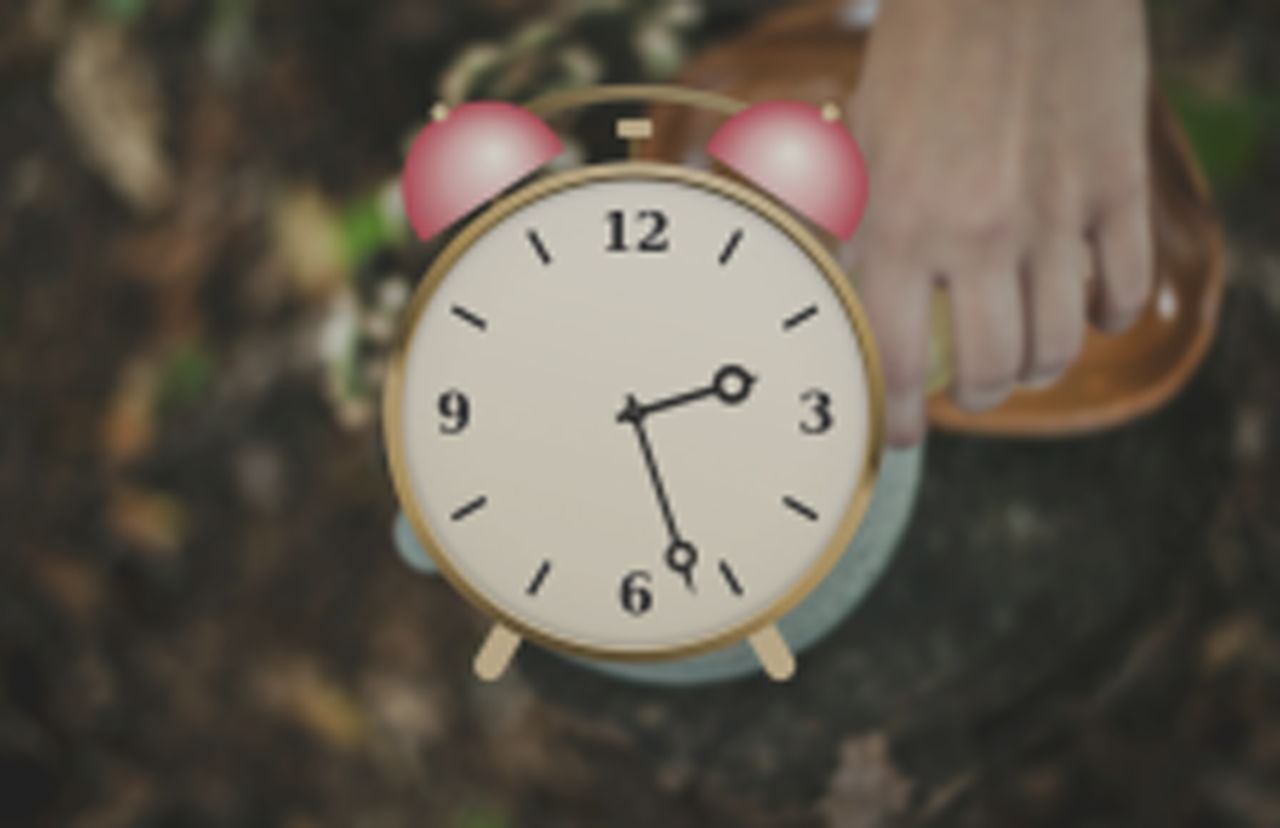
2:27
